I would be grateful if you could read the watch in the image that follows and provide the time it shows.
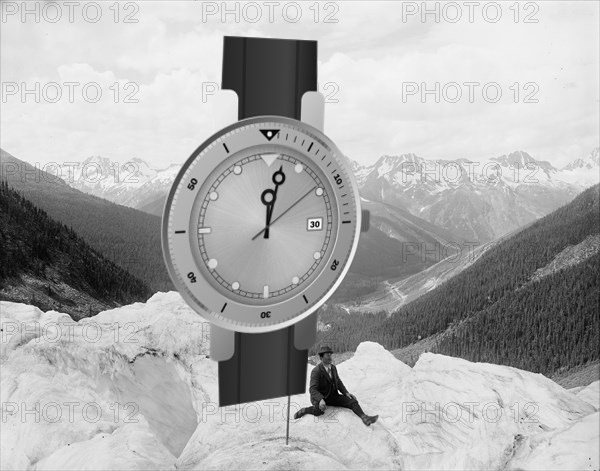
12:02:09
